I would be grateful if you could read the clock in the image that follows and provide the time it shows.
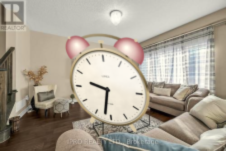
9:32
